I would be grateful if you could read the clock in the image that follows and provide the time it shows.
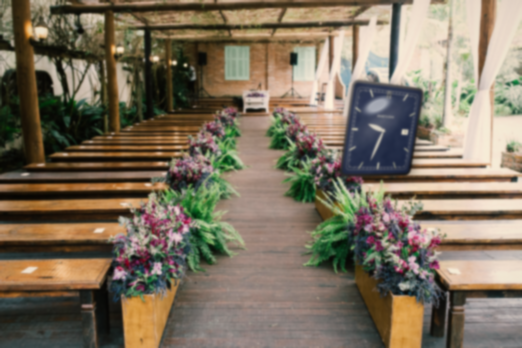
9:33
